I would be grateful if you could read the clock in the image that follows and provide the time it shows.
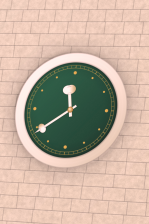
11:39
